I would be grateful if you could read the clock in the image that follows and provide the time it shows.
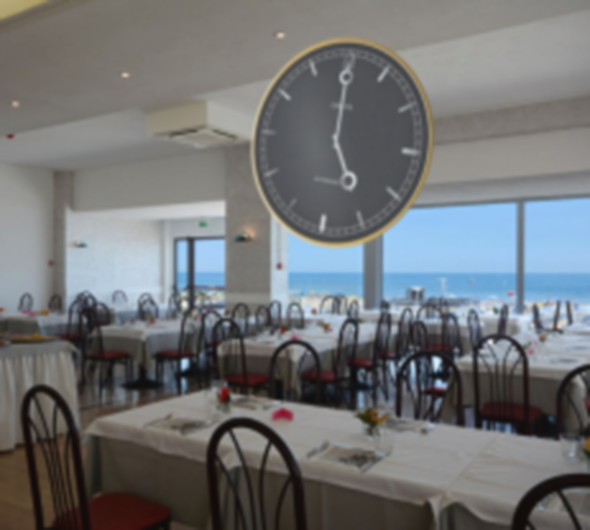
5:00
